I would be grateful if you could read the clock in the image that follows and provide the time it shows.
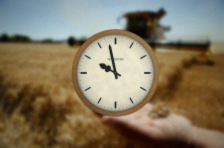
9:58
